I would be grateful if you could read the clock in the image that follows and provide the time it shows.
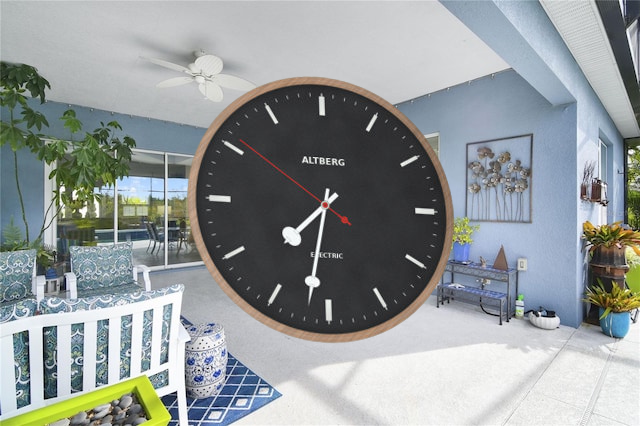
7:31:51
